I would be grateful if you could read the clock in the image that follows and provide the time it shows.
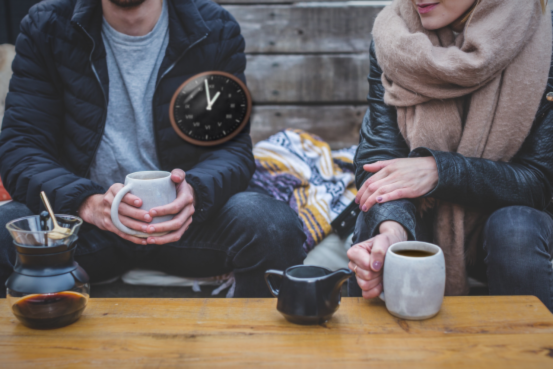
12:58
